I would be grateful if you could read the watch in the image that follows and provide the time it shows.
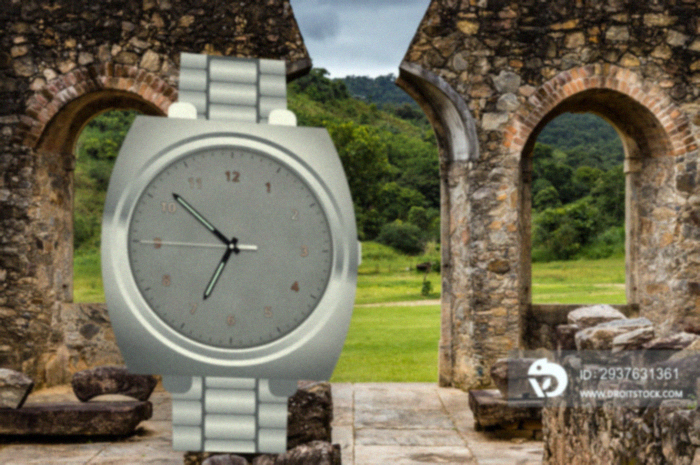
6:51:45
